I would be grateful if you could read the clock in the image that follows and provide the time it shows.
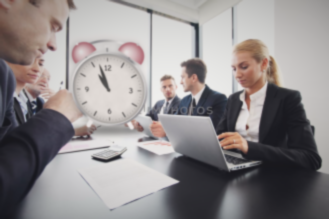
10:57
